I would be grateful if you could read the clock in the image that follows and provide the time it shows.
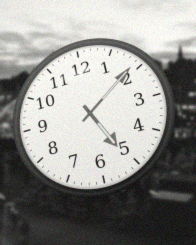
5:09
